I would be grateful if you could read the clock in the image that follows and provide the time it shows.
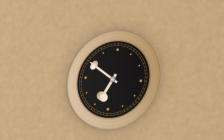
6:50
